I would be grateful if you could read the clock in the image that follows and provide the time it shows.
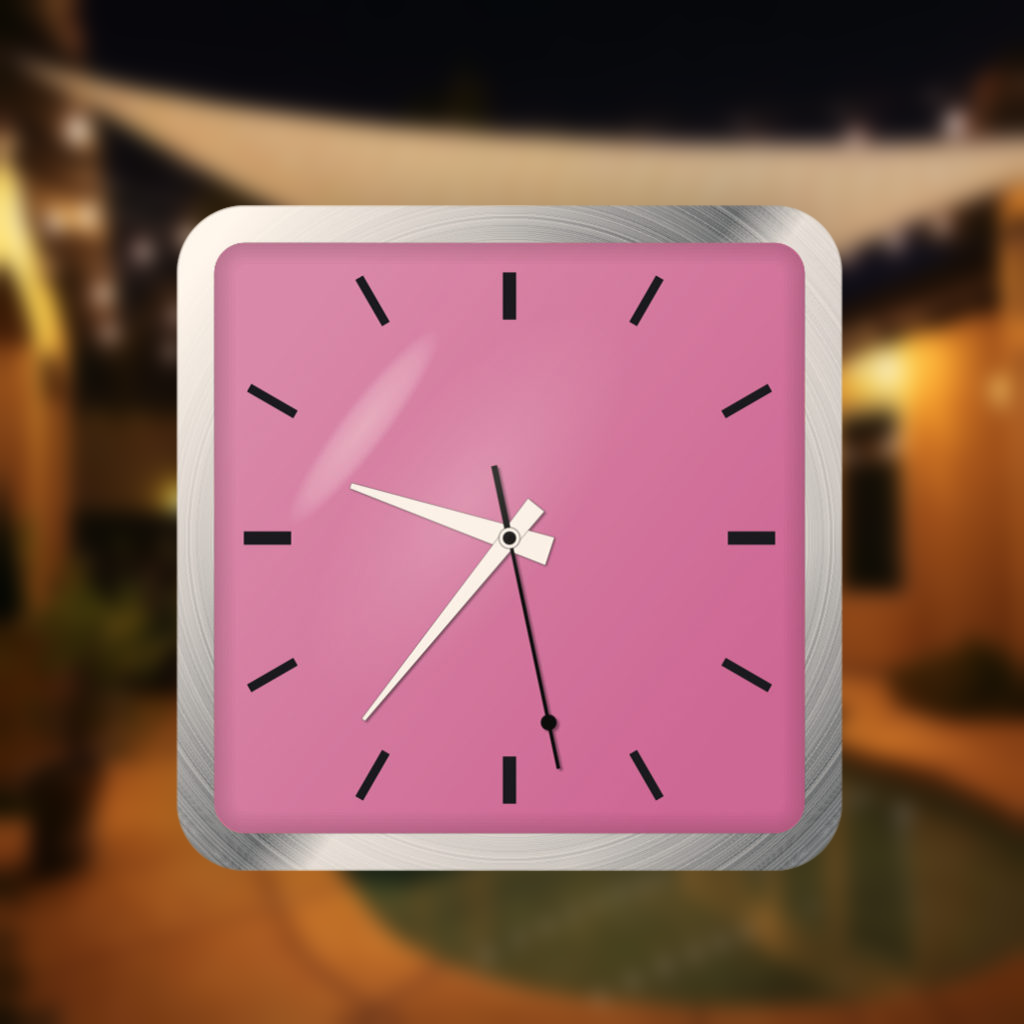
9:36:28
